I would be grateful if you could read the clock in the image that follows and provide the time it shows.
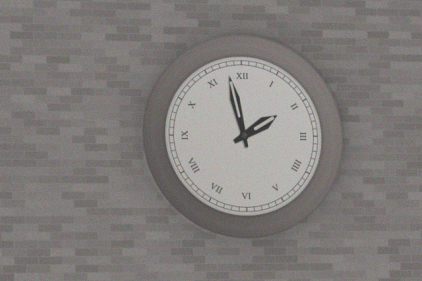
1:58
